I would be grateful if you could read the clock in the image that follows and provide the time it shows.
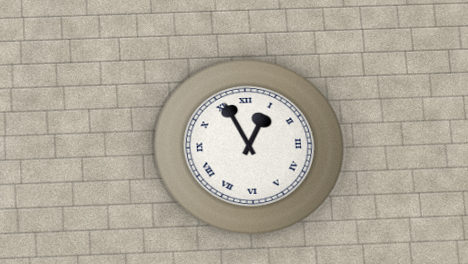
12:56
